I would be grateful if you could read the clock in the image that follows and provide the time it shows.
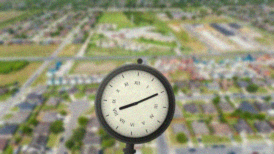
8:10
